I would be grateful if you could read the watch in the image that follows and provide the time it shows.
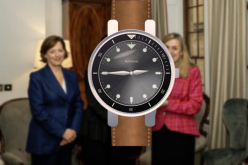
2:45
